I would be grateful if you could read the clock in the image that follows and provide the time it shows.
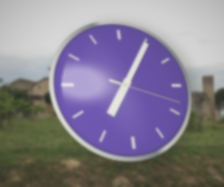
7:05:18
